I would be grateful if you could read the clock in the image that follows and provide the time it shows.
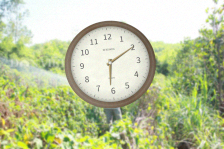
6:10
